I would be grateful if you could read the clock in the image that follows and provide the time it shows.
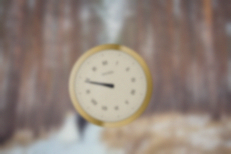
9:49
